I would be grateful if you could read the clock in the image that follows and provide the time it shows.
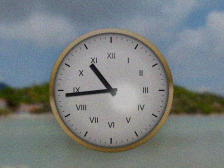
10:44
